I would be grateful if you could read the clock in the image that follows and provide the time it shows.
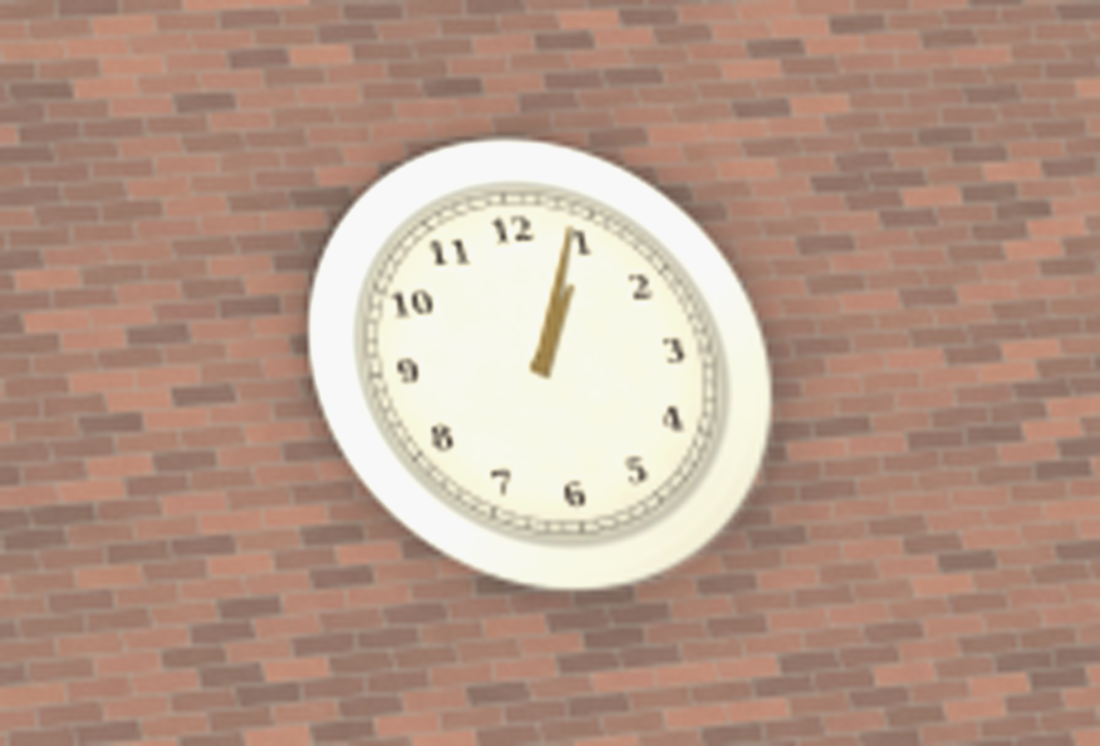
1:04
